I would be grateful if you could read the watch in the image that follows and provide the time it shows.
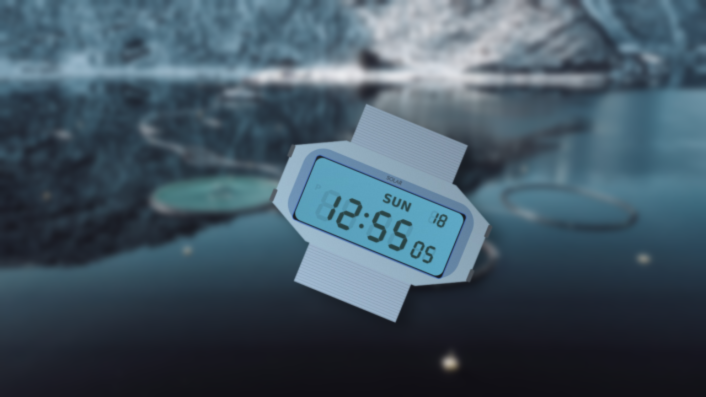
12:55:05
